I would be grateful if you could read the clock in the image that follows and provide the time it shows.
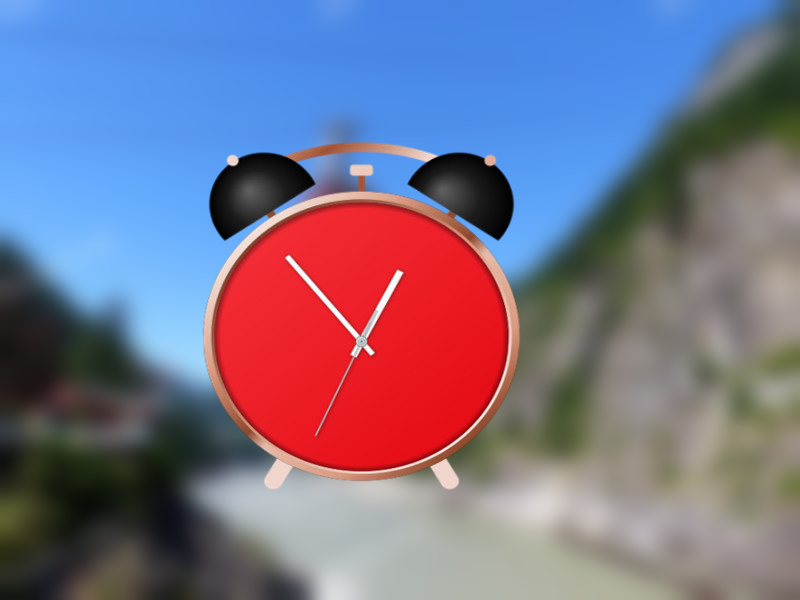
12:53:34
